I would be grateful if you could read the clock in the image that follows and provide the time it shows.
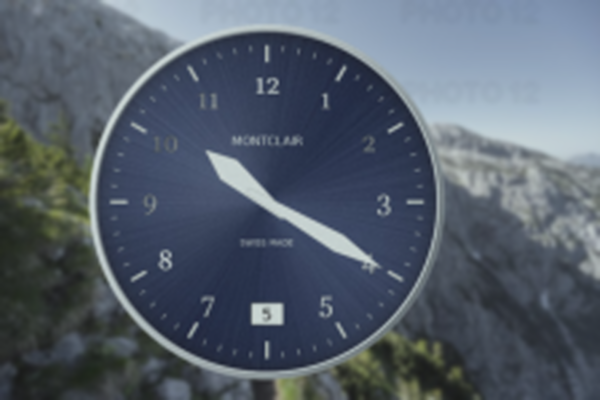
10:20
